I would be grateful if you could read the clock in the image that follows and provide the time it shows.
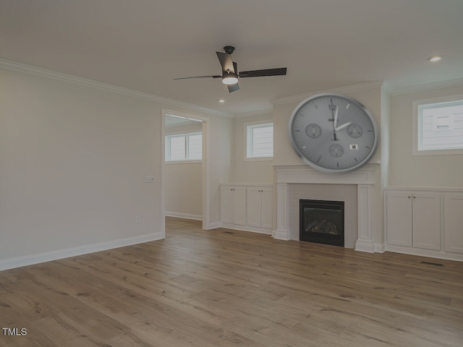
2:02
